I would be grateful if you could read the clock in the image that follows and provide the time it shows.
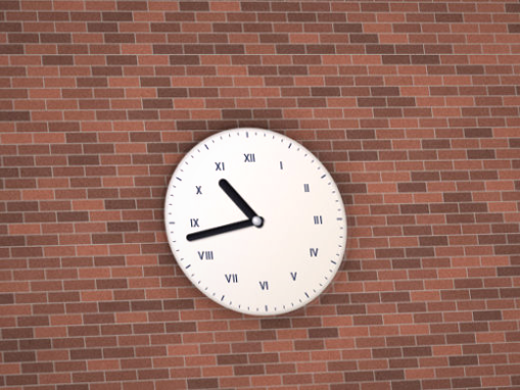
10:43
